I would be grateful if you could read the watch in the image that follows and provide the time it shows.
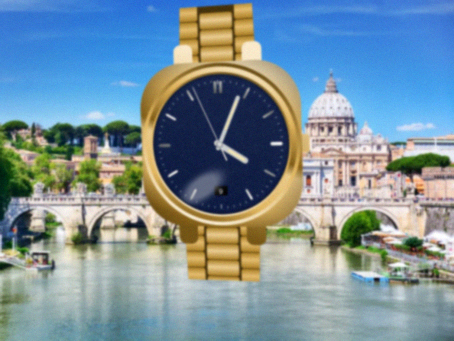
4:03:56
